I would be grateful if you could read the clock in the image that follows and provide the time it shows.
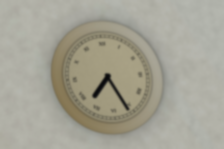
7:26
